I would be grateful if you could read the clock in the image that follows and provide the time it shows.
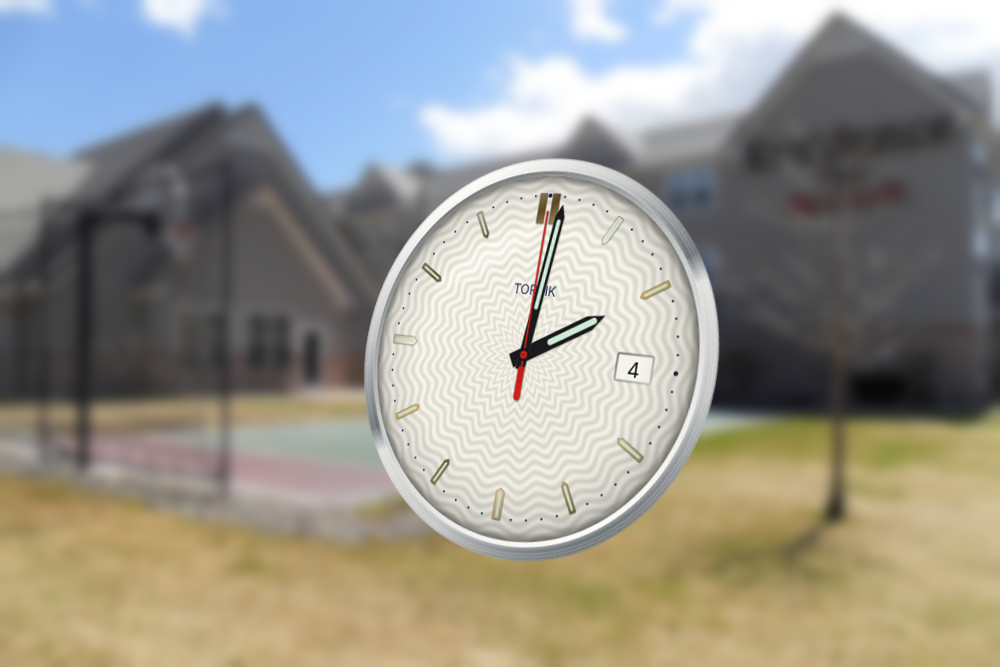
2:01:00
